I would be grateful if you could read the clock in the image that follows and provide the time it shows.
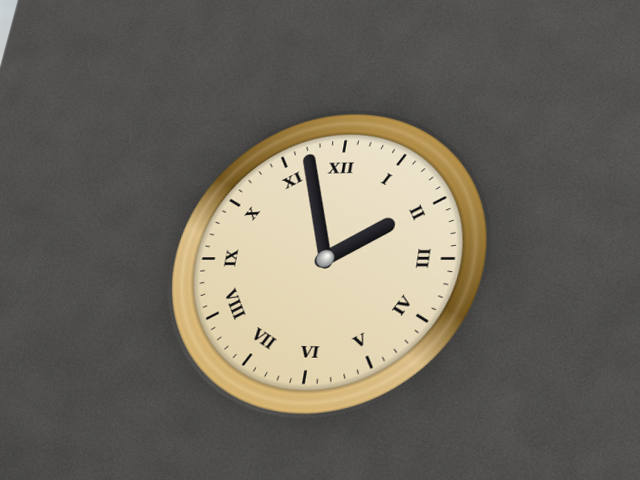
1:57
